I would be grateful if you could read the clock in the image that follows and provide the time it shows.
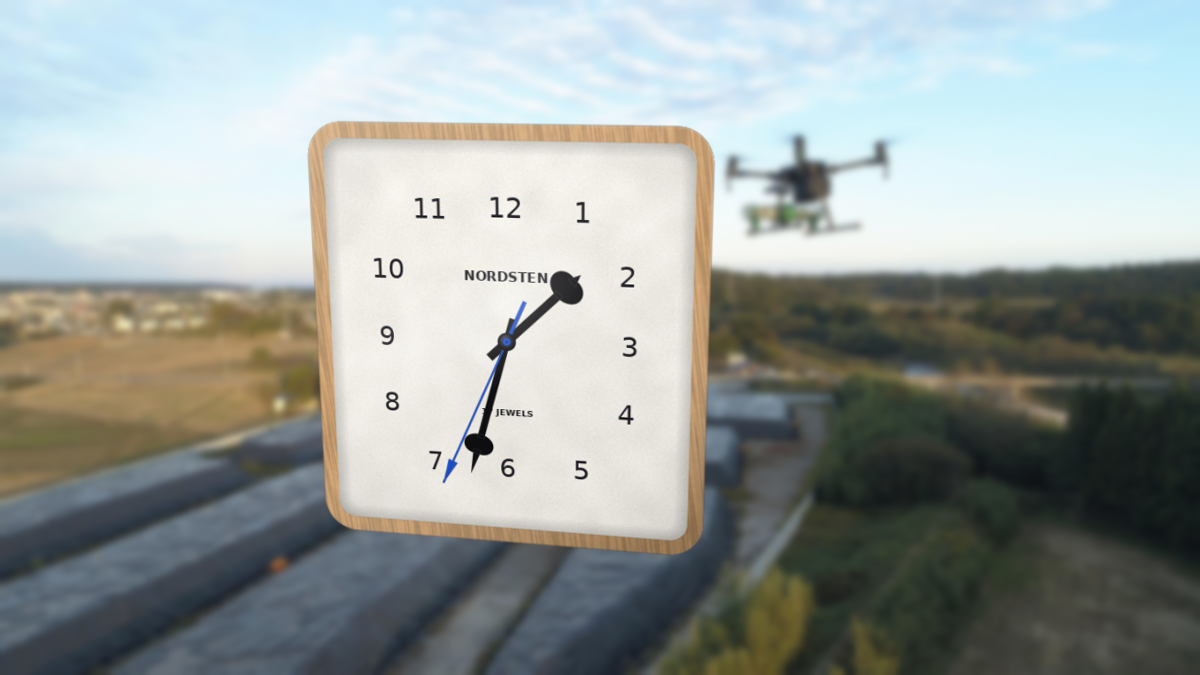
1:32:34
